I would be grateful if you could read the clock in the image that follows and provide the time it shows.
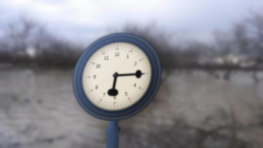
6:15
